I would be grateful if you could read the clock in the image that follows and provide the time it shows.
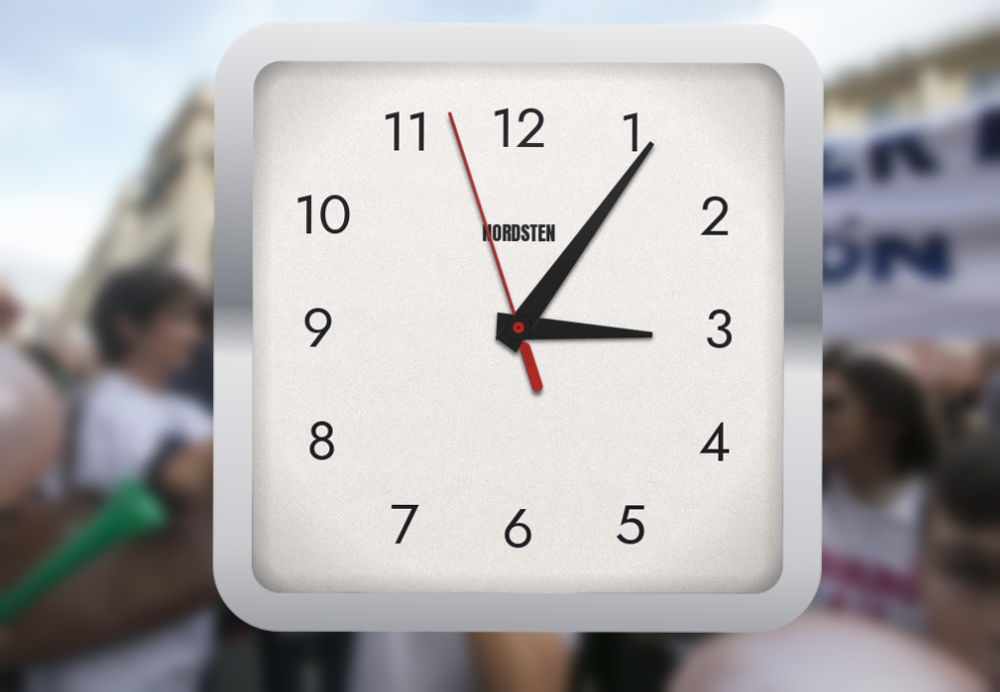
3:05:57
